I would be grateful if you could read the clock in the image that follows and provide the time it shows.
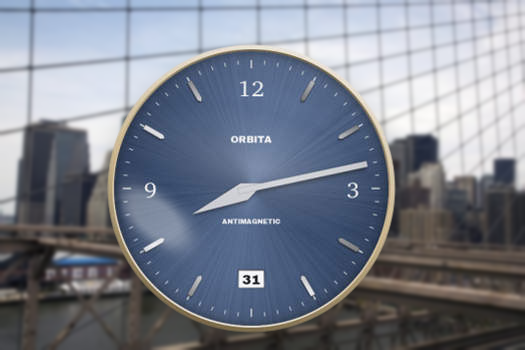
8:13
